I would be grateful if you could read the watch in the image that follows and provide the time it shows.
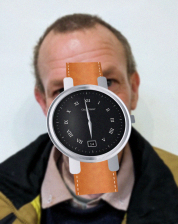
5:59
